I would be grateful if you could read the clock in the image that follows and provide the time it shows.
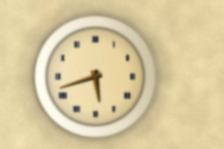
5:42
